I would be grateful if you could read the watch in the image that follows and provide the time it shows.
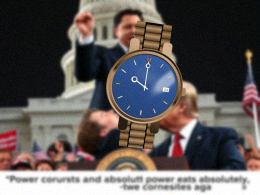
10:00
